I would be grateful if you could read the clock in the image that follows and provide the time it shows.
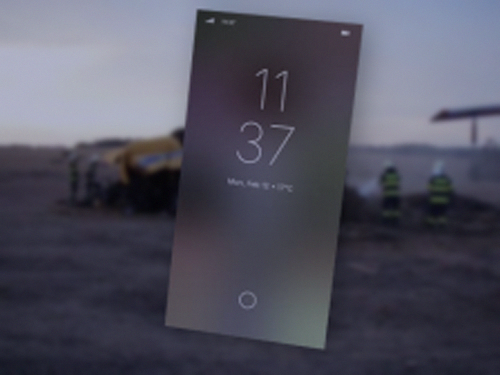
11:37
